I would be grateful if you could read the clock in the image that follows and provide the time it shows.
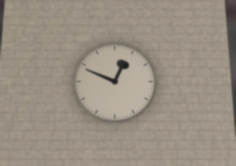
12:49
